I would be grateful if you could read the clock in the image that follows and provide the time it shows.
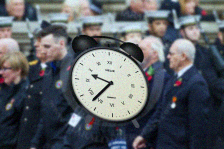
9:37
